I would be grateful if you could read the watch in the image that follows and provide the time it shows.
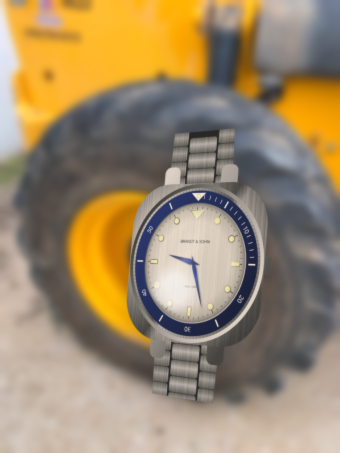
9:27
